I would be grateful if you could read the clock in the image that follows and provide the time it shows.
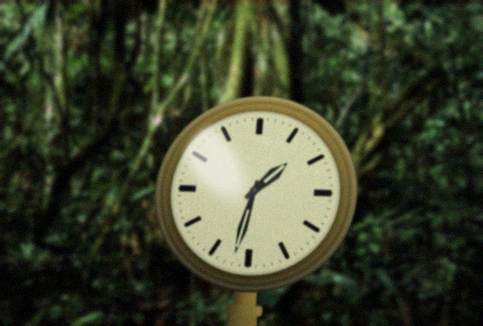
1:32
